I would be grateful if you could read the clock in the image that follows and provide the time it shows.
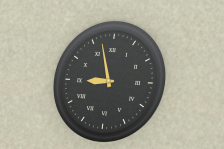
8:57
